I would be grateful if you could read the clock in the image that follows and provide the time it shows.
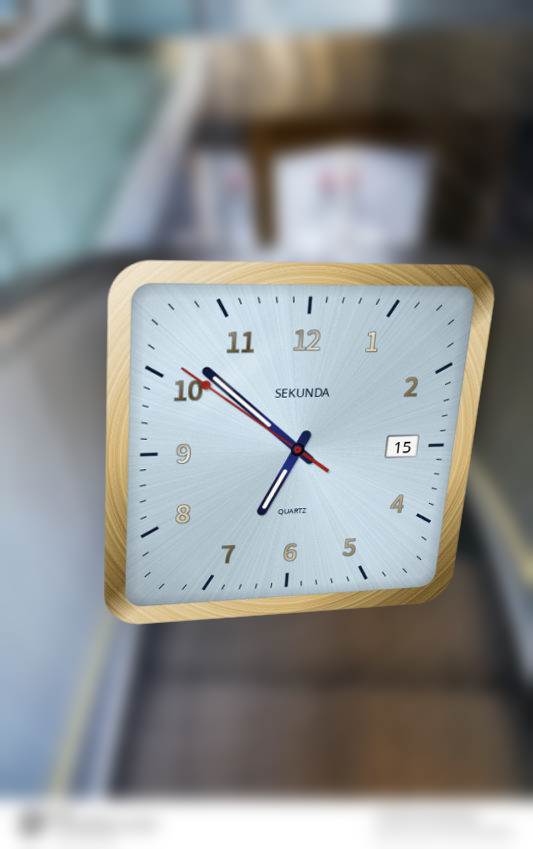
6:51:51
